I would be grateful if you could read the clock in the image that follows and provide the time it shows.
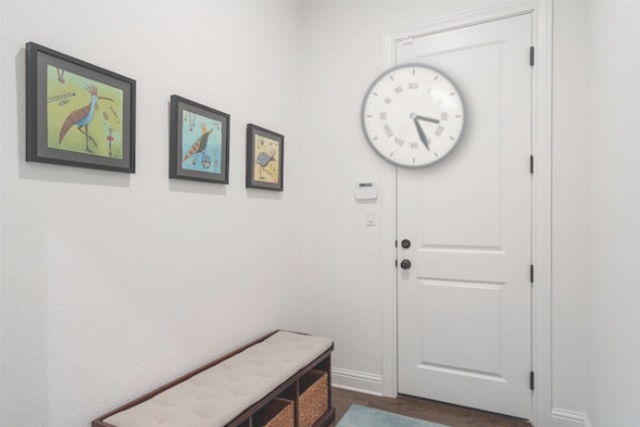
3:26
